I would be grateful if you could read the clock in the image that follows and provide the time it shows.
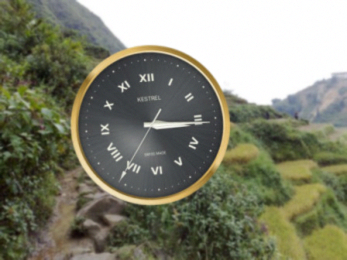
3:15:36
